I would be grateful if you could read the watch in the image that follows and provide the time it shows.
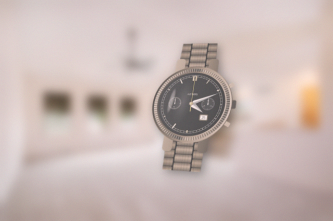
4:11
